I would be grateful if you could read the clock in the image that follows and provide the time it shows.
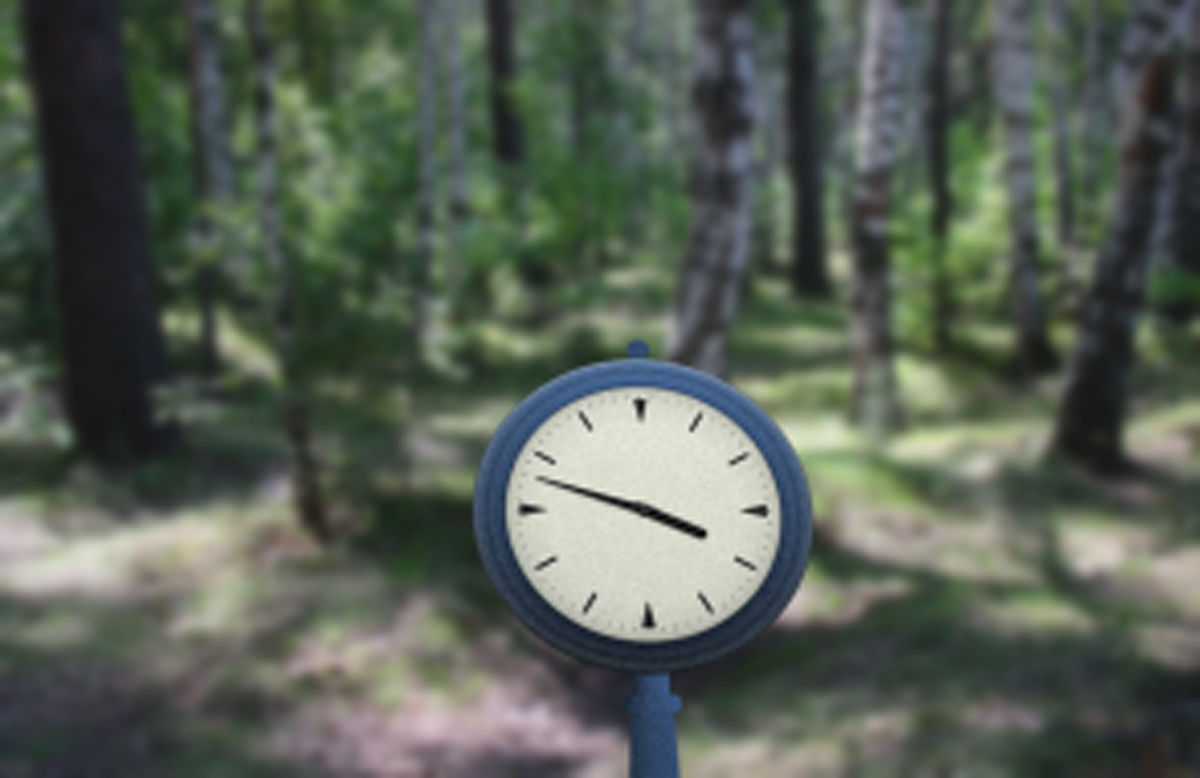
3:48
